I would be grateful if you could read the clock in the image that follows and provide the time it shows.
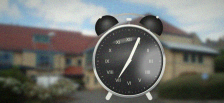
7:04
